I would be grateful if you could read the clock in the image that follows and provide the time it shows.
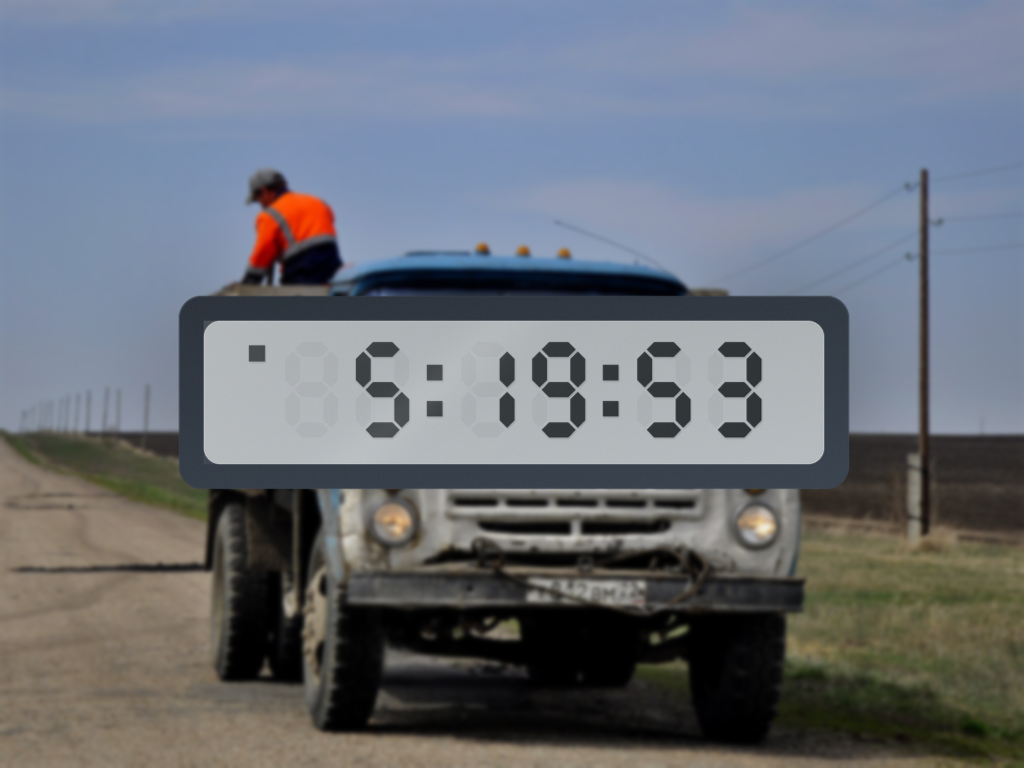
5:19:53
